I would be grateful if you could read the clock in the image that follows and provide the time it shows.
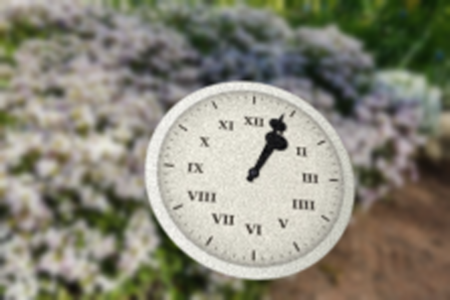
1:04
